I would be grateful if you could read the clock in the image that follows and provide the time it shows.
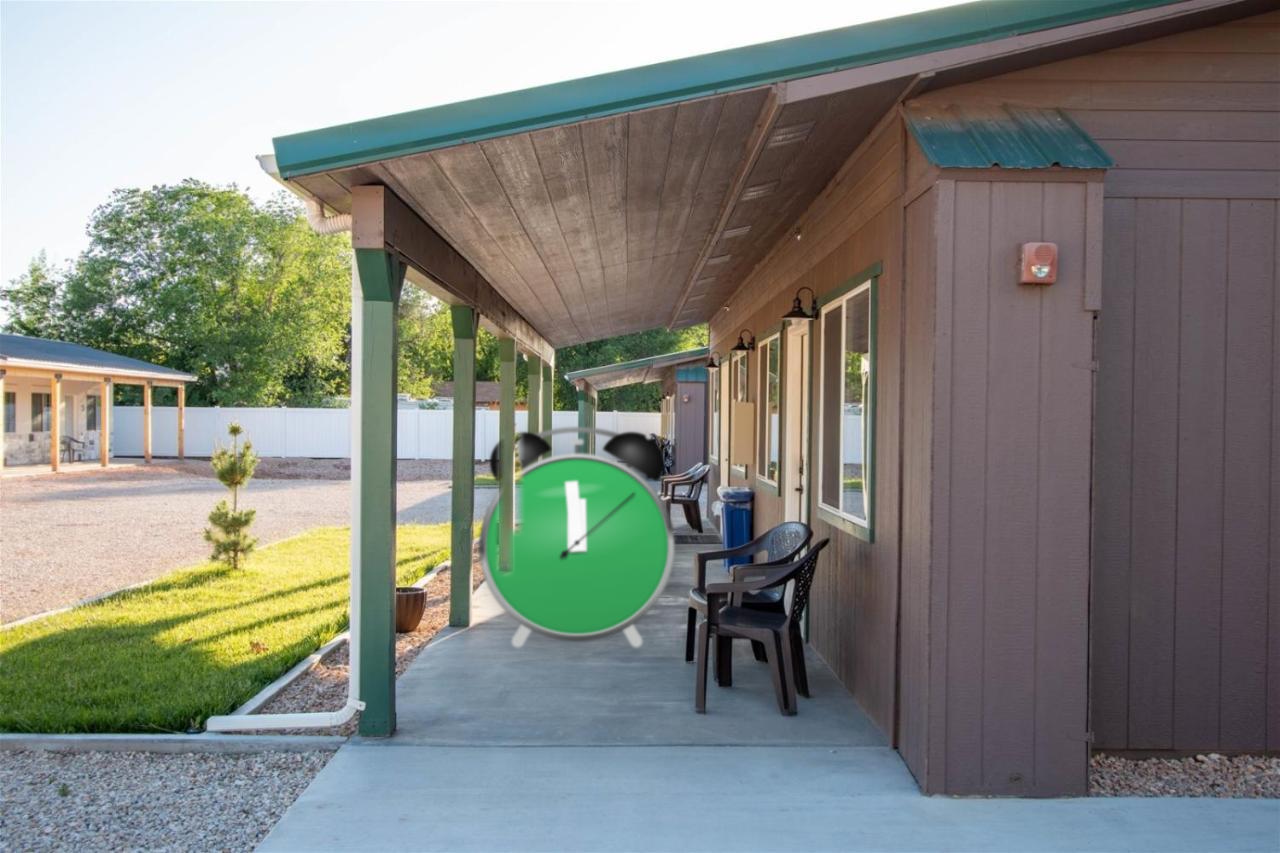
11:59:08
